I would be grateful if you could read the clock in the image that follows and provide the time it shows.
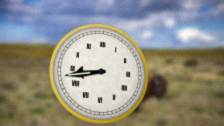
8:43
